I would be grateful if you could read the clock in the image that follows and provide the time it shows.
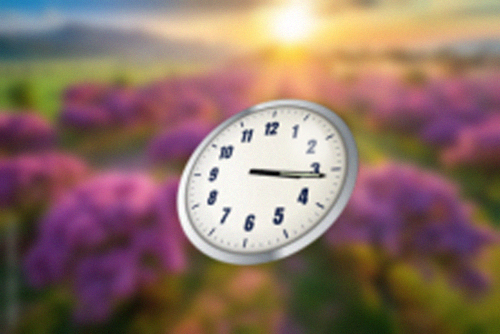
3:16
